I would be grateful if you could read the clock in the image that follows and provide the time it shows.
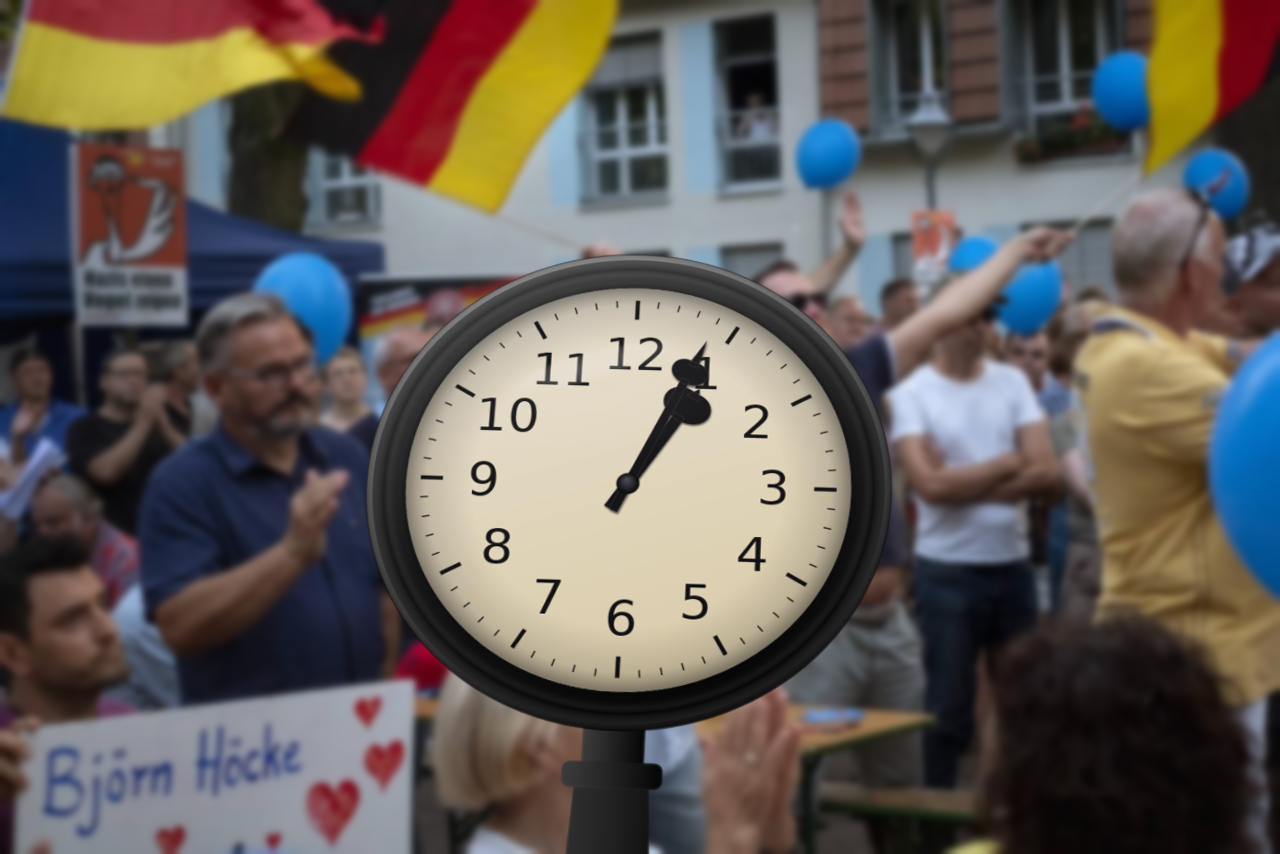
1:04
